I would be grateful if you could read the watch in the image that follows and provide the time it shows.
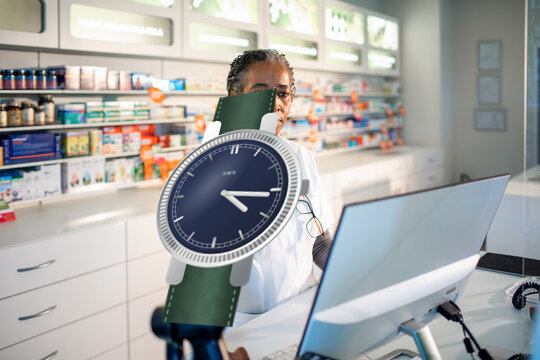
4:16
